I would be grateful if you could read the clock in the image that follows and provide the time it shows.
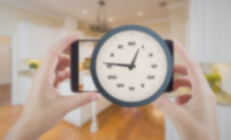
12:46
